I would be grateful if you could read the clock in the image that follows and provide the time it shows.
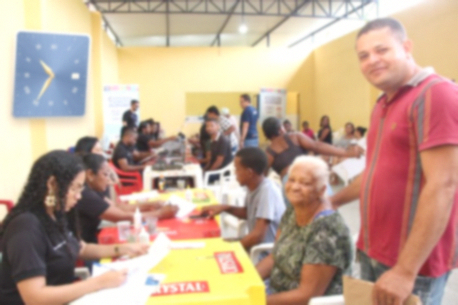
10:35
